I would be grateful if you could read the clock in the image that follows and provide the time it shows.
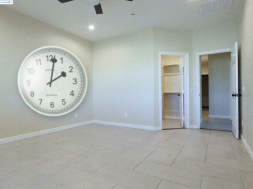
2:02
